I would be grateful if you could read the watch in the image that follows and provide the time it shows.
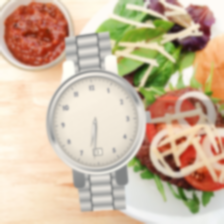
6:31
